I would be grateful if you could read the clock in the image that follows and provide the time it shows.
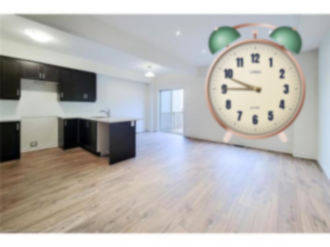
9:45
